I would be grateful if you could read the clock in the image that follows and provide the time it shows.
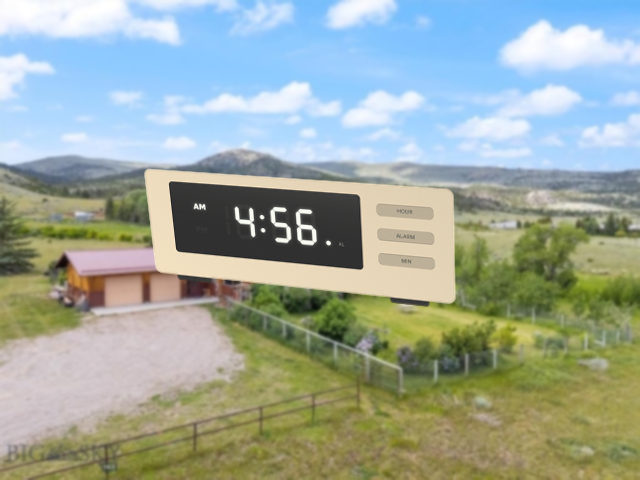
4:56
